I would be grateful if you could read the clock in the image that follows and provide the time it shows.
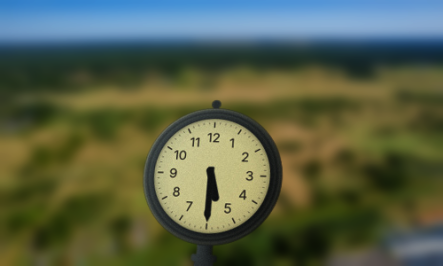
5:30
